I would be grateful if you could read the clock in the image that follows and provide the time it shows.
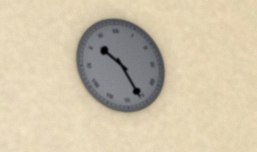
10:26
